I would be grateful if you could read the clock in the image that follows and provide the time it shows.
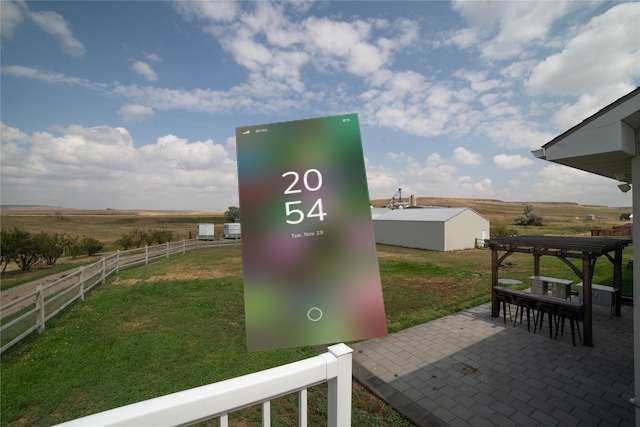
20:54
